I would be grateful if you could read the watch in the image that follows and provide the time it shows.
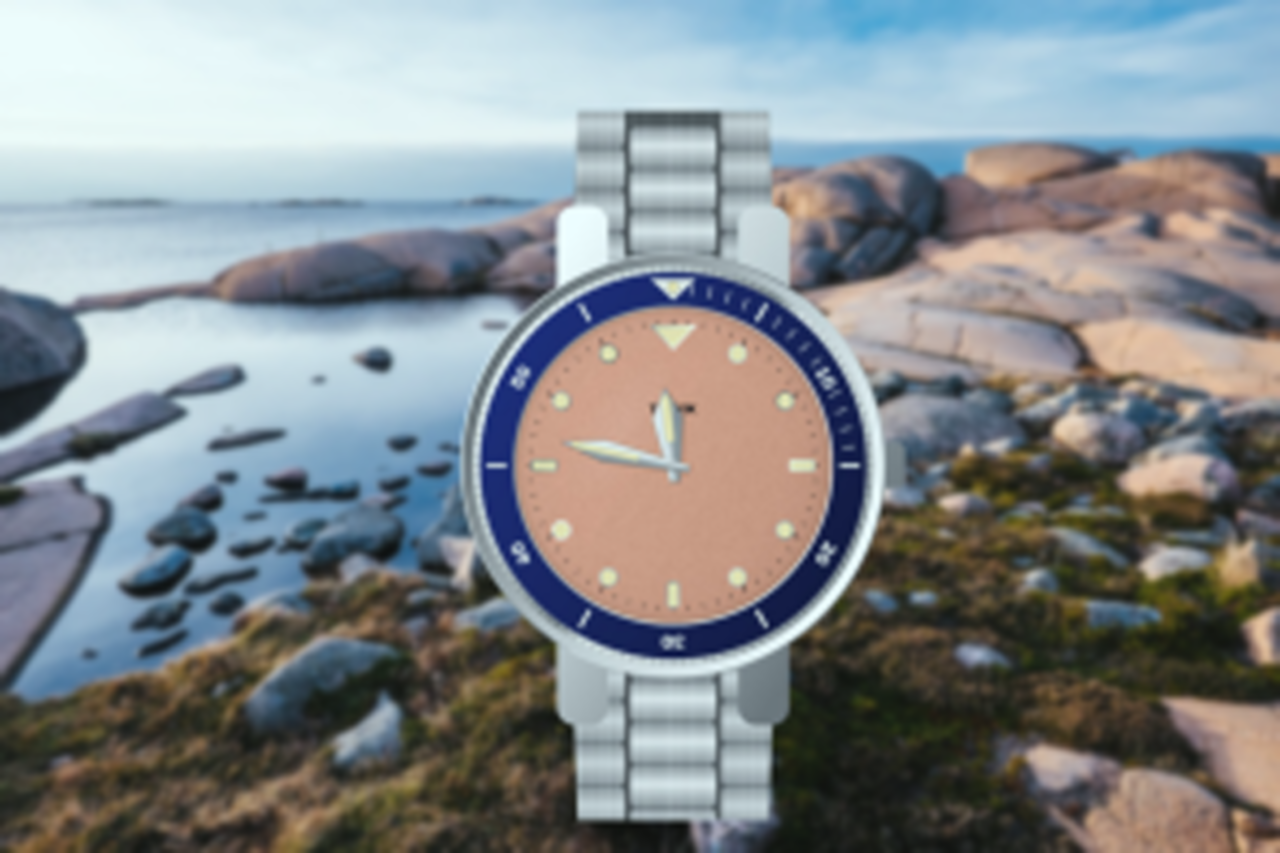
11:47
